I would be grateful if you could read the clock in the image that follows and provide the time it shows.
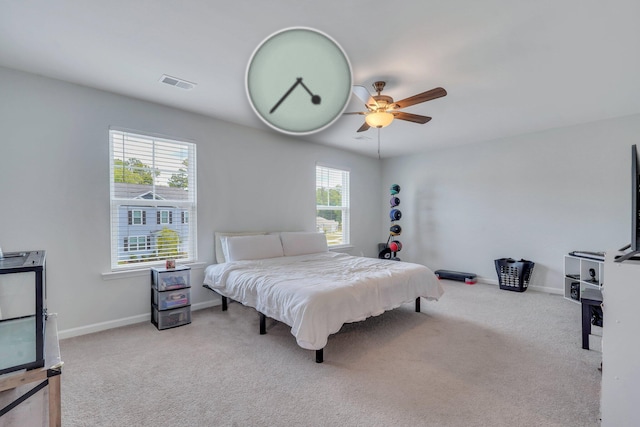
4:37
